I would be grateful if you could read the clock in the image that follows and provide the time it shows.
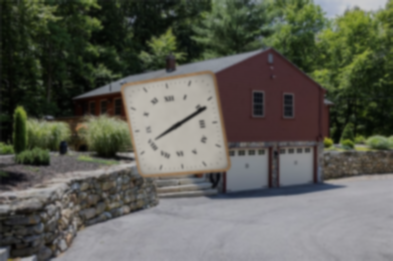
8:11
